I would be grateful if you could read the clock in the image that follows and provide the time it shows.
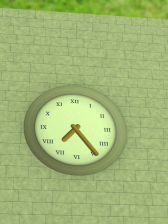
7:24
